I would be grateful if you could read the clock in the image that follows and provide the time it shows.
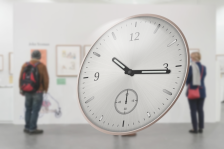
10:16
